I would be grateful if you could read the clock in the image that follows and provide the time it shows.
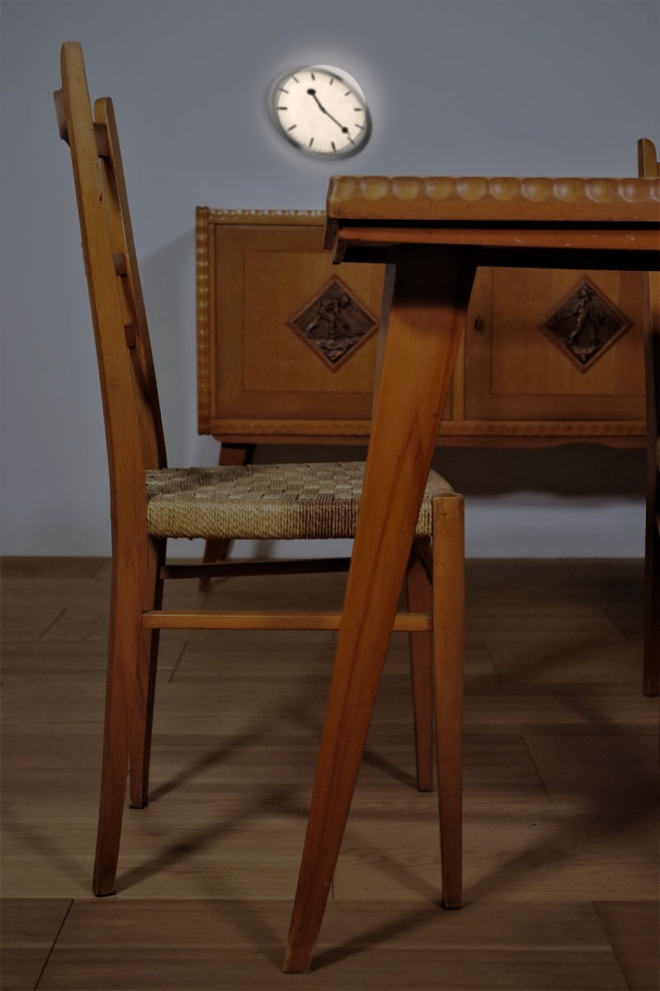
11:24
